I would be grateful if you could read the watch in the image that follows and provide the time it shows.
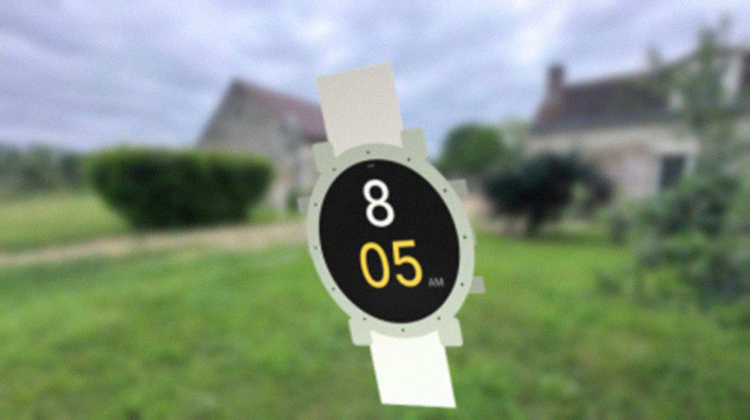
8:05
